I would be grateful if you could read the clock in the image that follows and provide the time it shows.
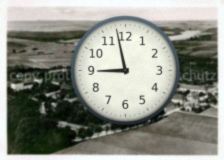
8:58
